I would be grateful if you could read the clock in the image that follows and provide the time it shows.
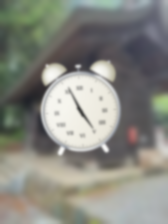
4:56
